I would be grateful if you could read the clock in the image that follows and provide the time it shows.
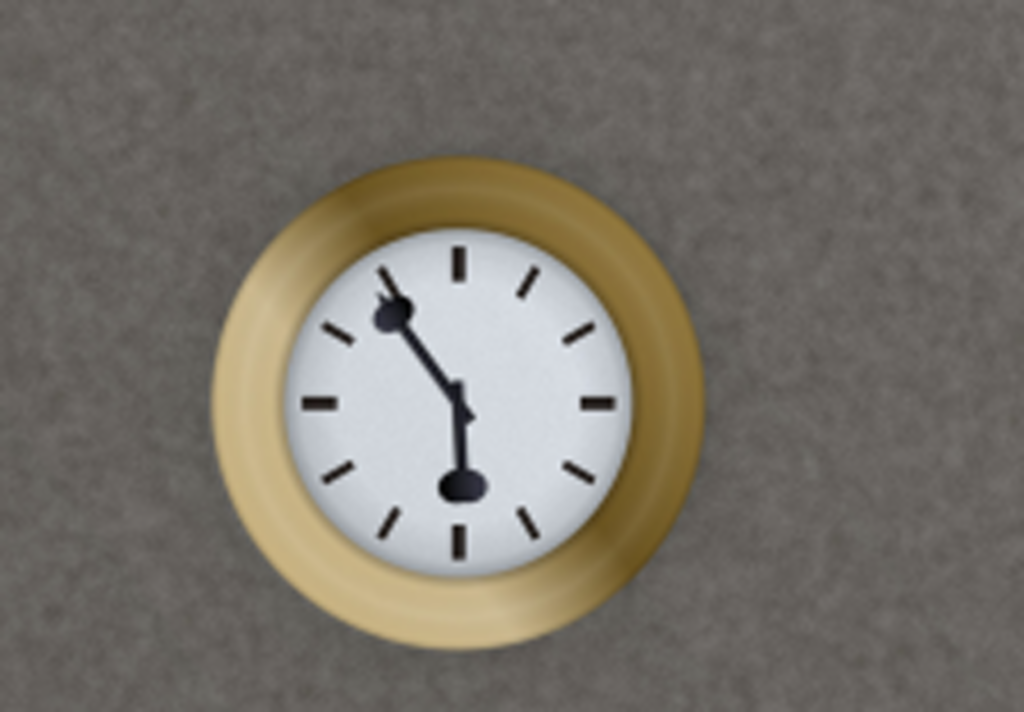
5:54
